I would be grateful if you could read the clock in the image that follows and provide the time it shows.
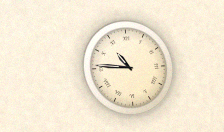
10:46
